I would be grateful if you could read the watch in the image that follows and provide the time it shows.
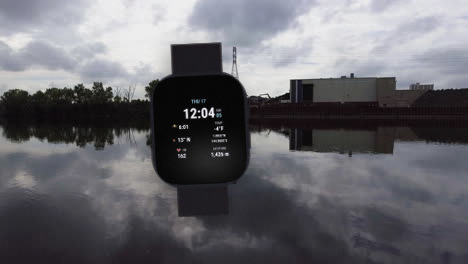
12:04
